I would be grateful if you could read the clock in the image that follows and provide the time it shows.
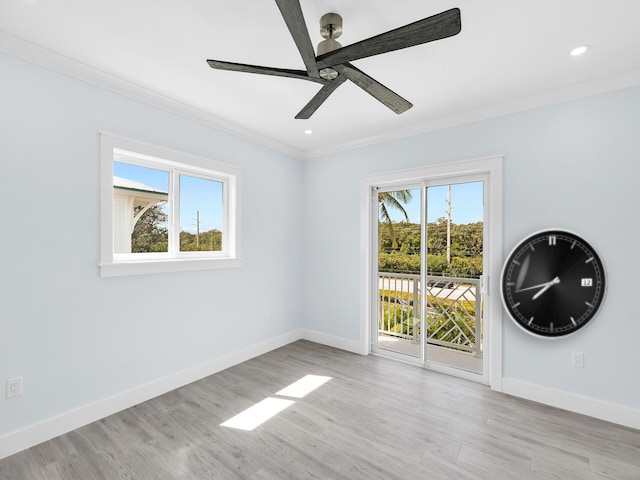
7:43
